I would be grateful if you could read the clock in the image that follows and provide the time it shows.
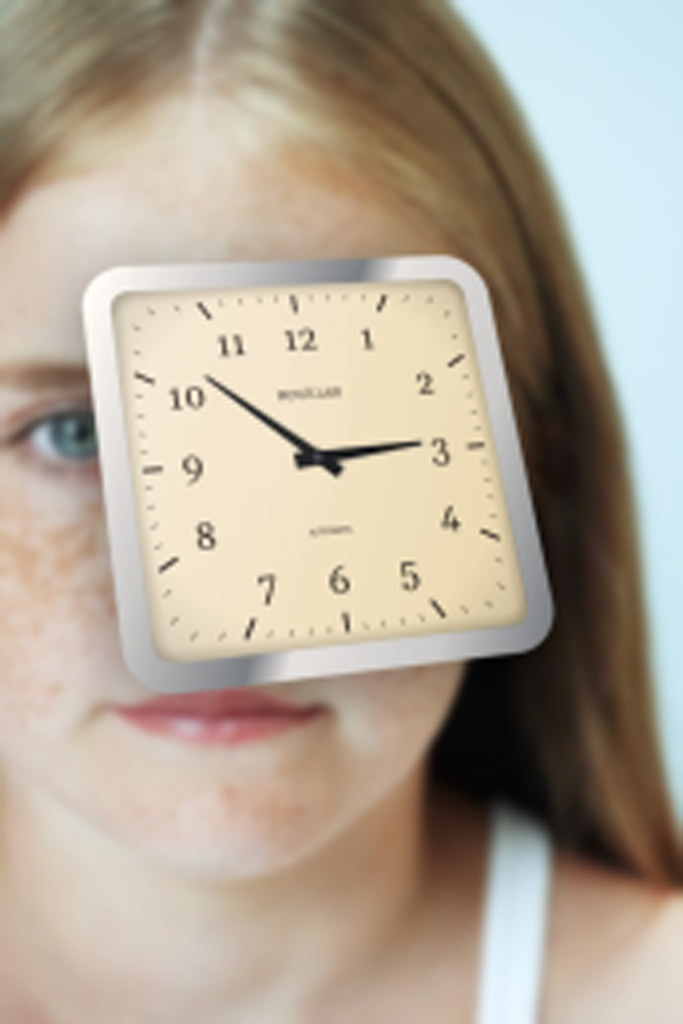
2:52
